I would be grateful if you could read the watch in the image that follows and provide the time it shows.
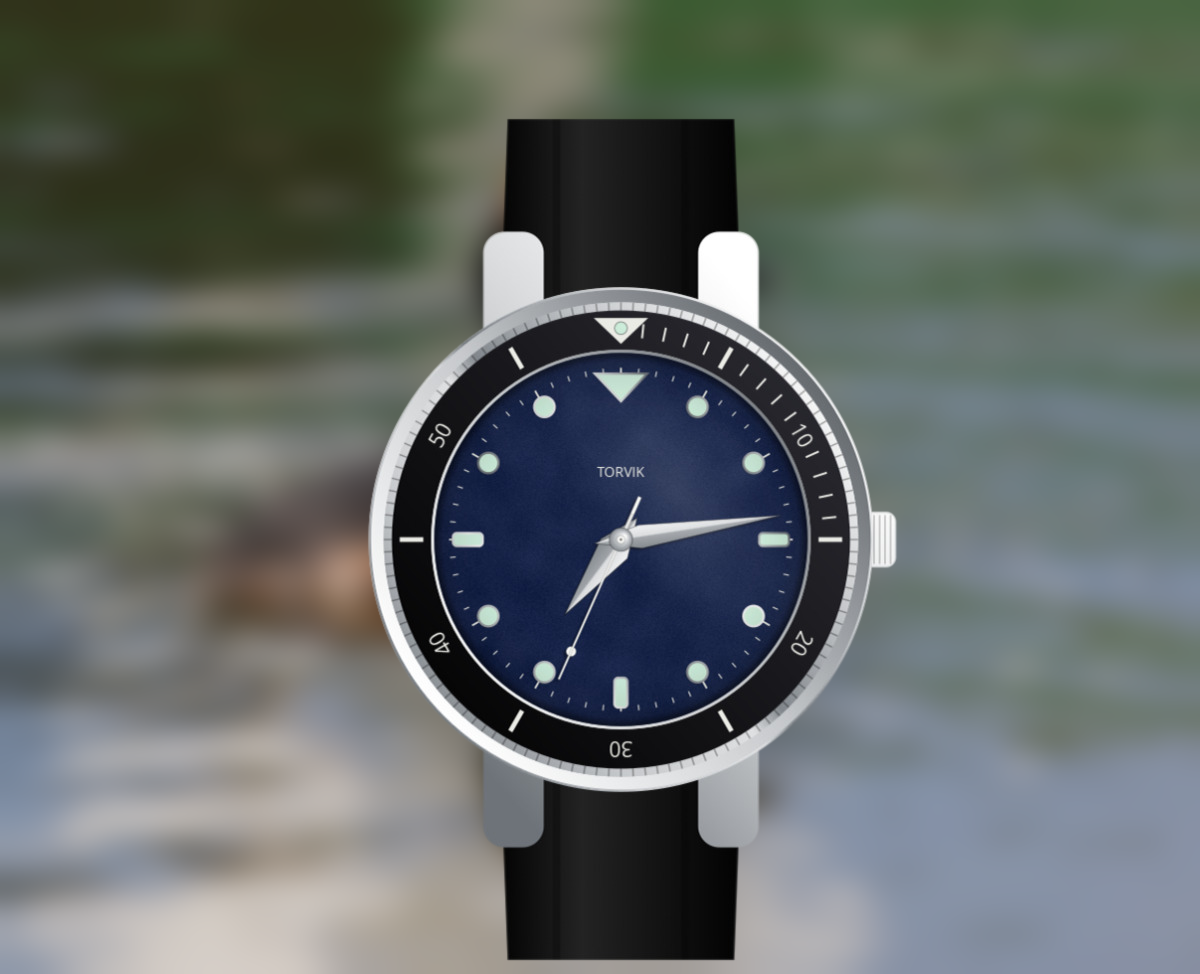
7:13:34
